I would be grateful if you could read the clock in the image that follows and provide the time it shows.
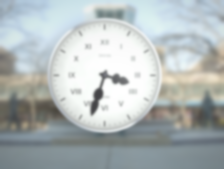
3:33
